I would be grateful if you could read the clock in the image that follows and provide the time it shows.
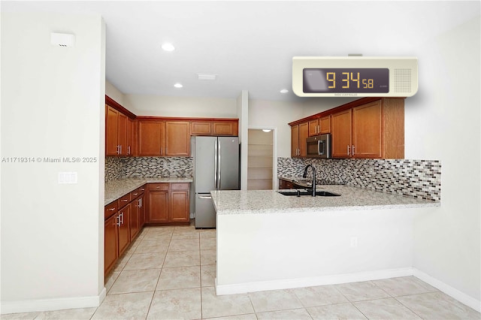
9:34:58
